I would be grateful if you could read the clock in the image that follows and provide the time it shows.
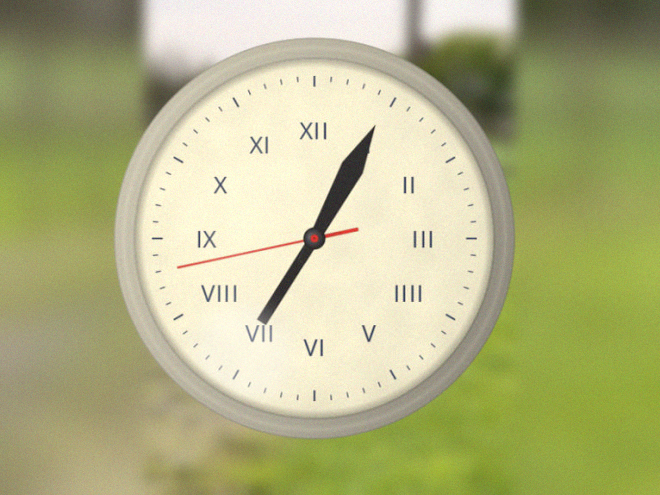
7:04:43
